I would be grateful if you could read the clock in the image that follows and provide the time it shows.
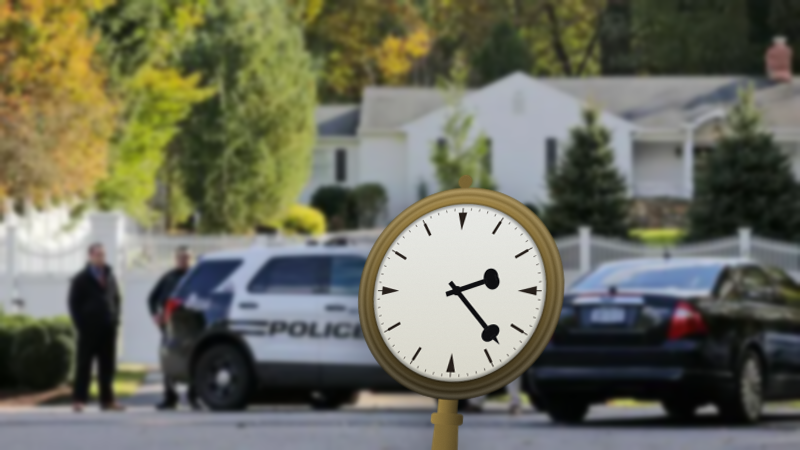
2:23
